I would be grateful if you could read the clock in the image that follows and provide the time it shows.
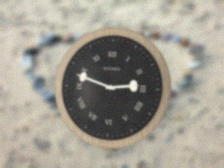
2:48
